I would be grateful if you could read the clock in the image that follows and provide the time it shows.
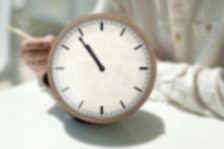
10:54
